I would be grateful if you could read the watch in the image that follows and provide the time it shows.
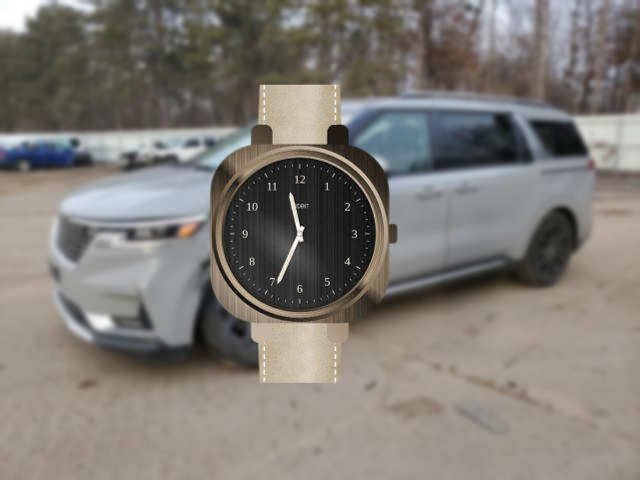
11:34
